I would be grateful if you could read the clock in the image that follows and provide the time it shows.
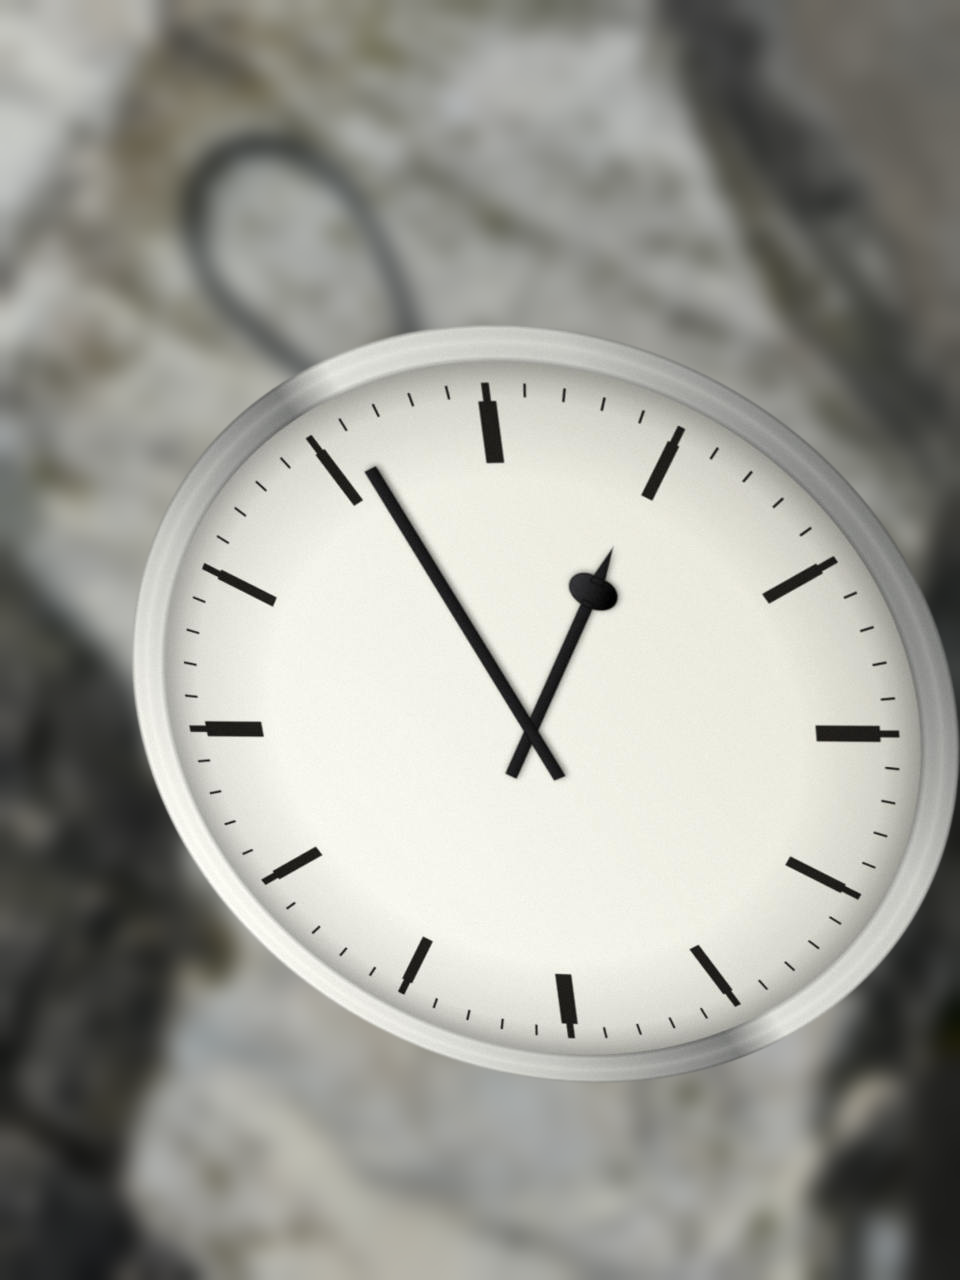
12:56
